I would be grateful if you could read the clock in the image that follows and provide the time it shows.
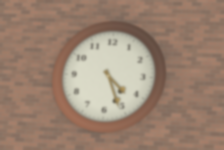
4:26
